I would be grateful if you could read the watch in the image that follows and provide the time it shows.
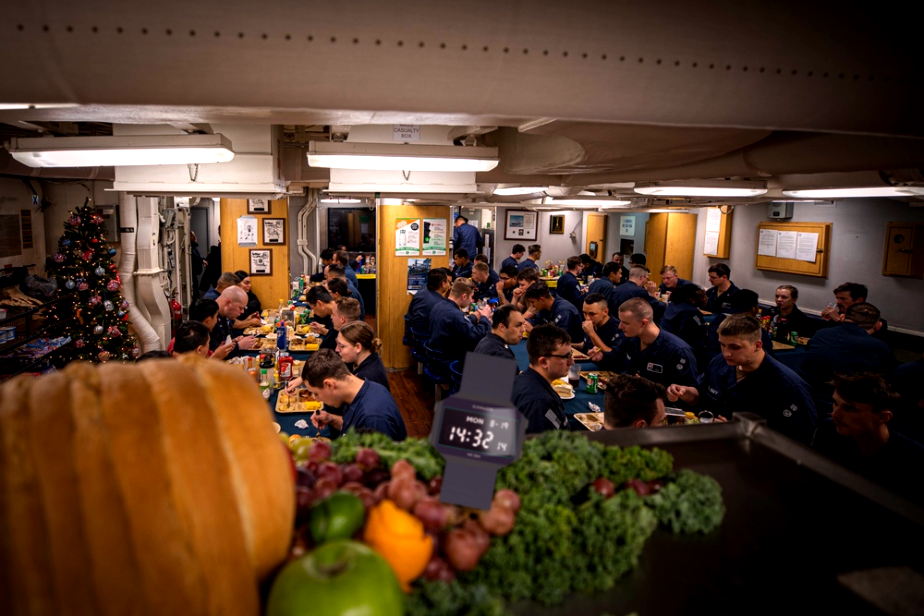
14:32
